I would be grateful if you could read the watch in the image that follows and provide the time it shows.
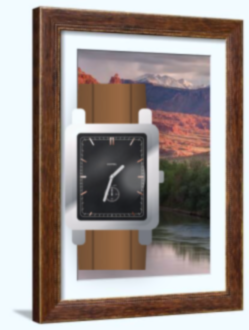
1:33
